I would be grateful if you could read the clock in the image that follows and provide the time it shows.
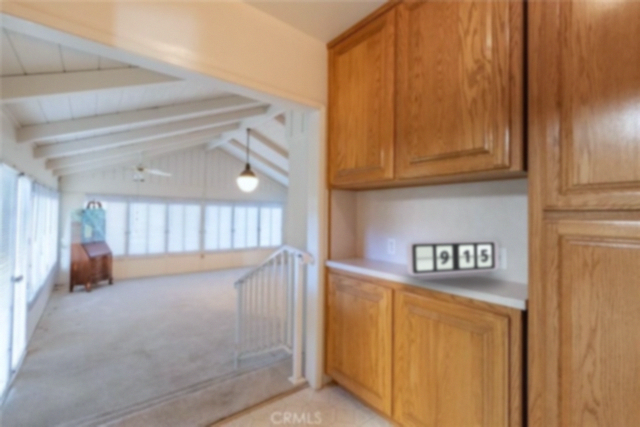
9:15
